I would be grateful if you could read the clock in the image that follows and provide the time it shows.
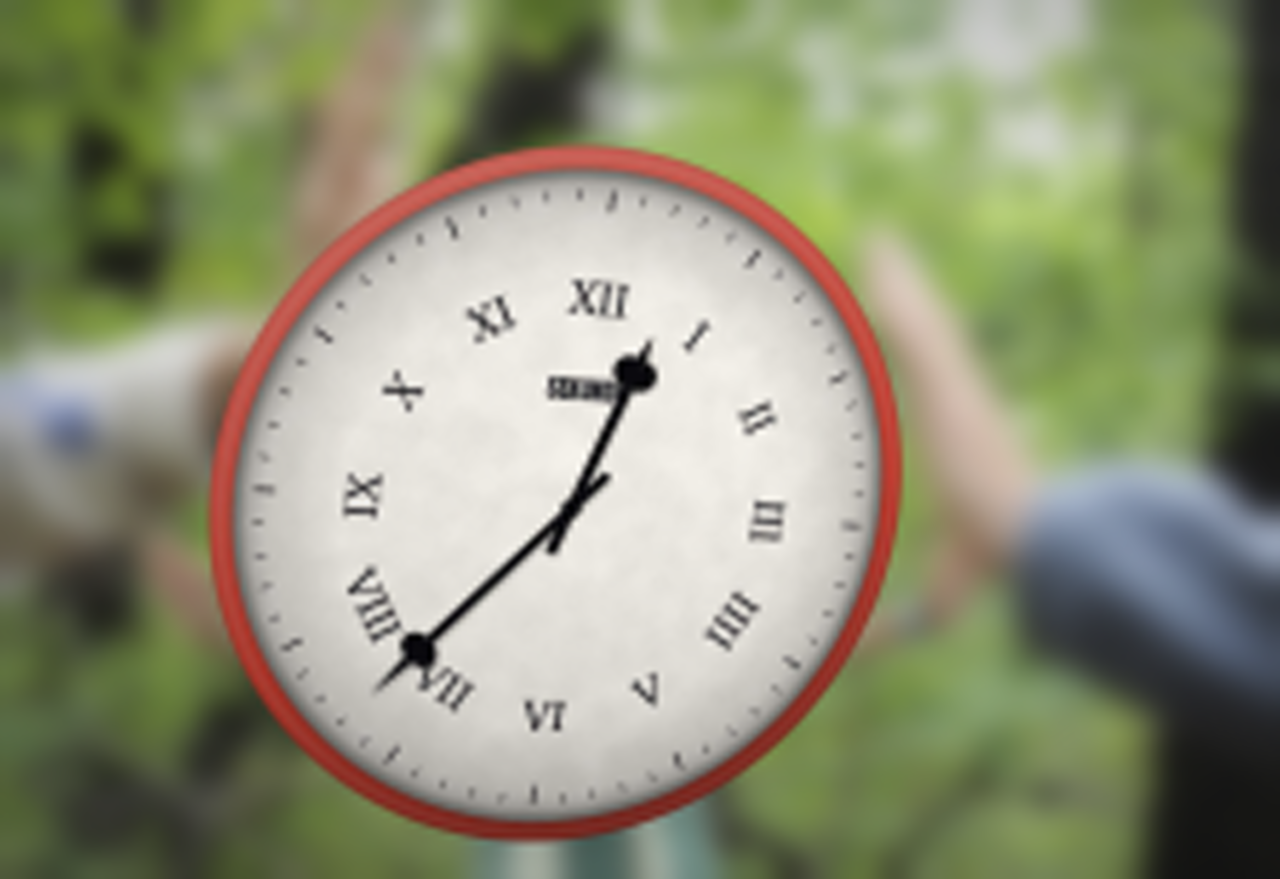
12:37
